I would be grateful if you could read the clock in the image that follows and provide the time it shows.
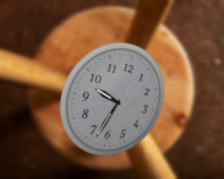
9:33
